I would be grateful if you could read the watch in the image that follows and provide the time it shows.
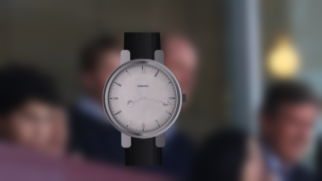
8:17
